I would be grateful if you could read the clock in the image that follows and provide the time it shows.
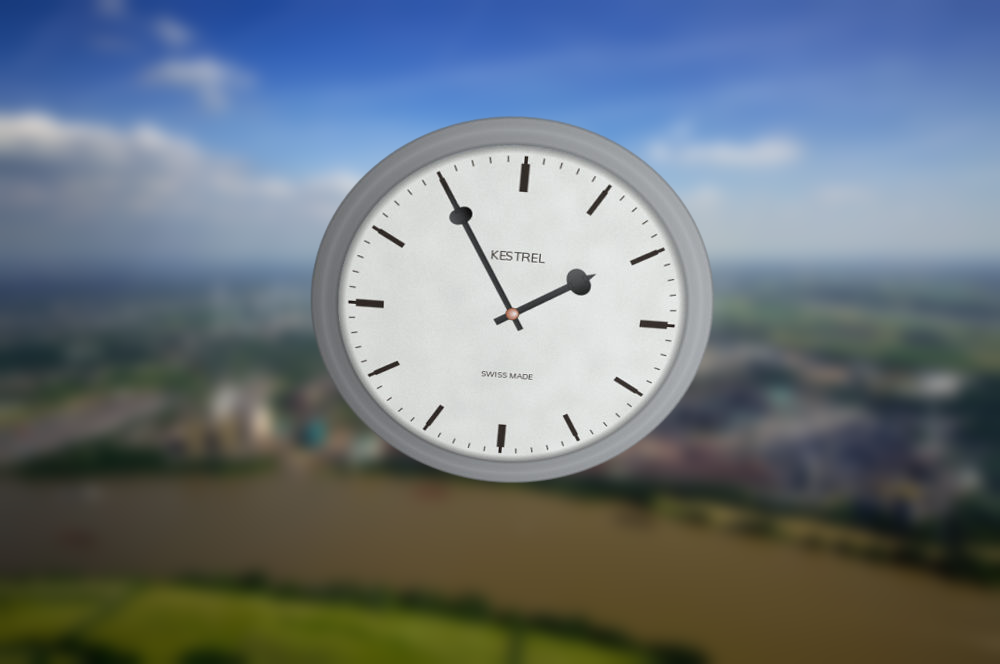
1:55
